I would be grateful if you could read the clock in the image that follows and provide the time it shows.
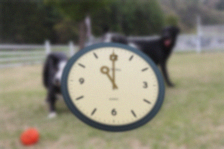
11:00
